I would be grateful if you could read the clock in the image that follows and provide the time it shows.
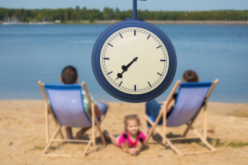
7:37
